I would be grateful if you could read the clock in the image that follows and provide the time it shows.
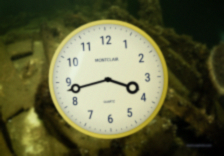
3:43
